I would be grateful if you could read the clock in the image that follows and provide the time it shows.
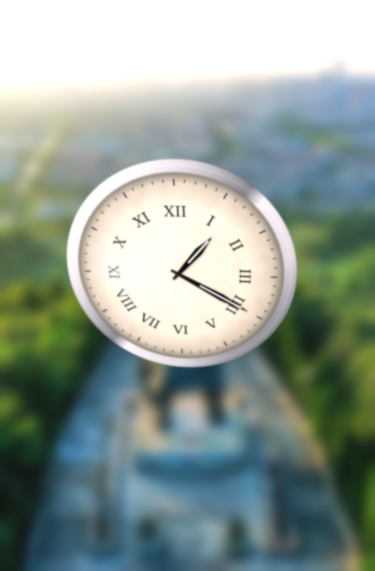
1:20
